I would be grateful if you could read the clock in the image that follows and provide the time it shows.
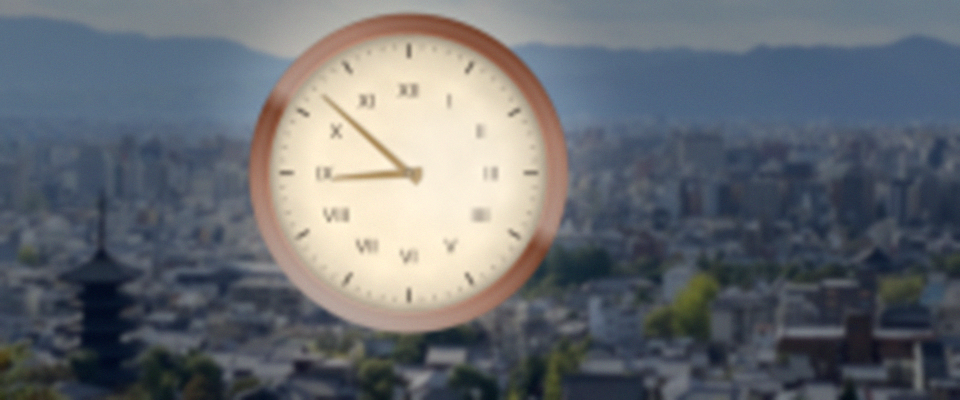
8:52
